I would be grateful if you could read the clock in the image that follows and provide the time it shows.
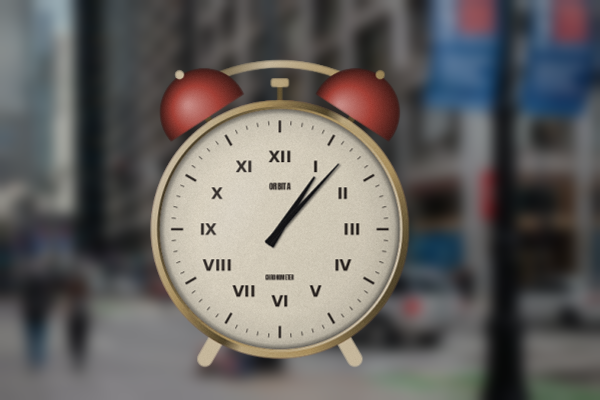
1:07
